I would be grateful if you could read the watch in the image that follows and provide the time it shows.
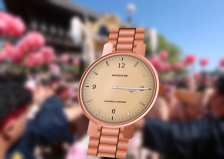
3:15
